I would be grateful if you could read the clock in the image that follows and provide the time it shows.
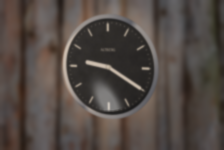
9:20
